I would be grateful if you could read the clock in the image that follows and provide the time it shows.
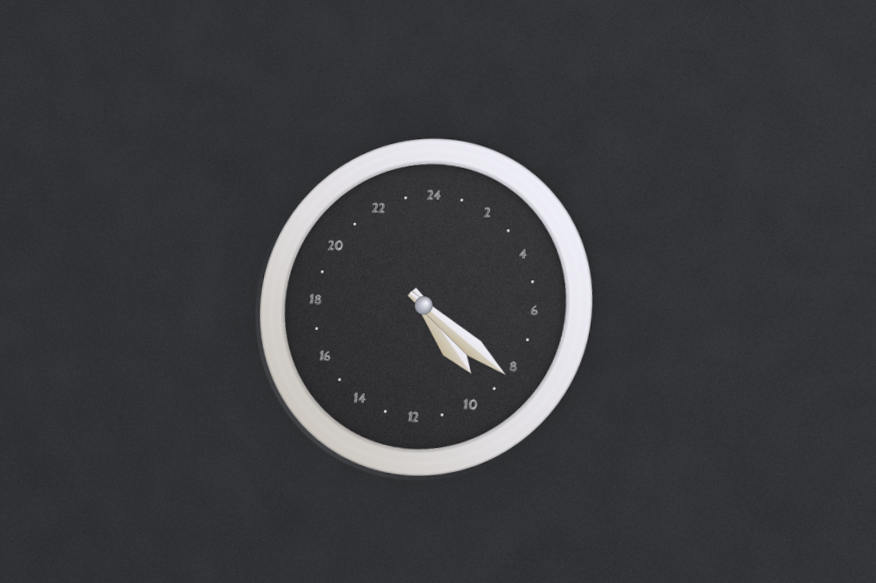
9:21
